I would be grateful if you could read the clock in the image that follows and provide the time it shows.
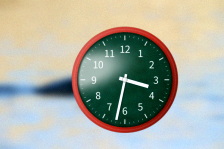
3:32
